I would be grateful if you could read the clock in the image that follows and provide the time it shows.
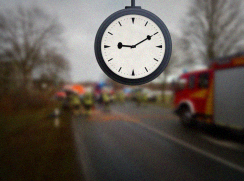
9:10
